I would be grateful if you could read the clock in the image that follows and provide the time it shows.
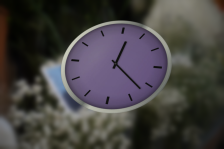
12:22
